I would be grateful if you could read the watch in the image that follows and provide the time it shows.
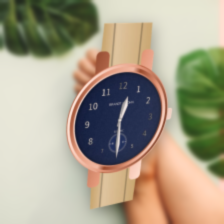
12:30
